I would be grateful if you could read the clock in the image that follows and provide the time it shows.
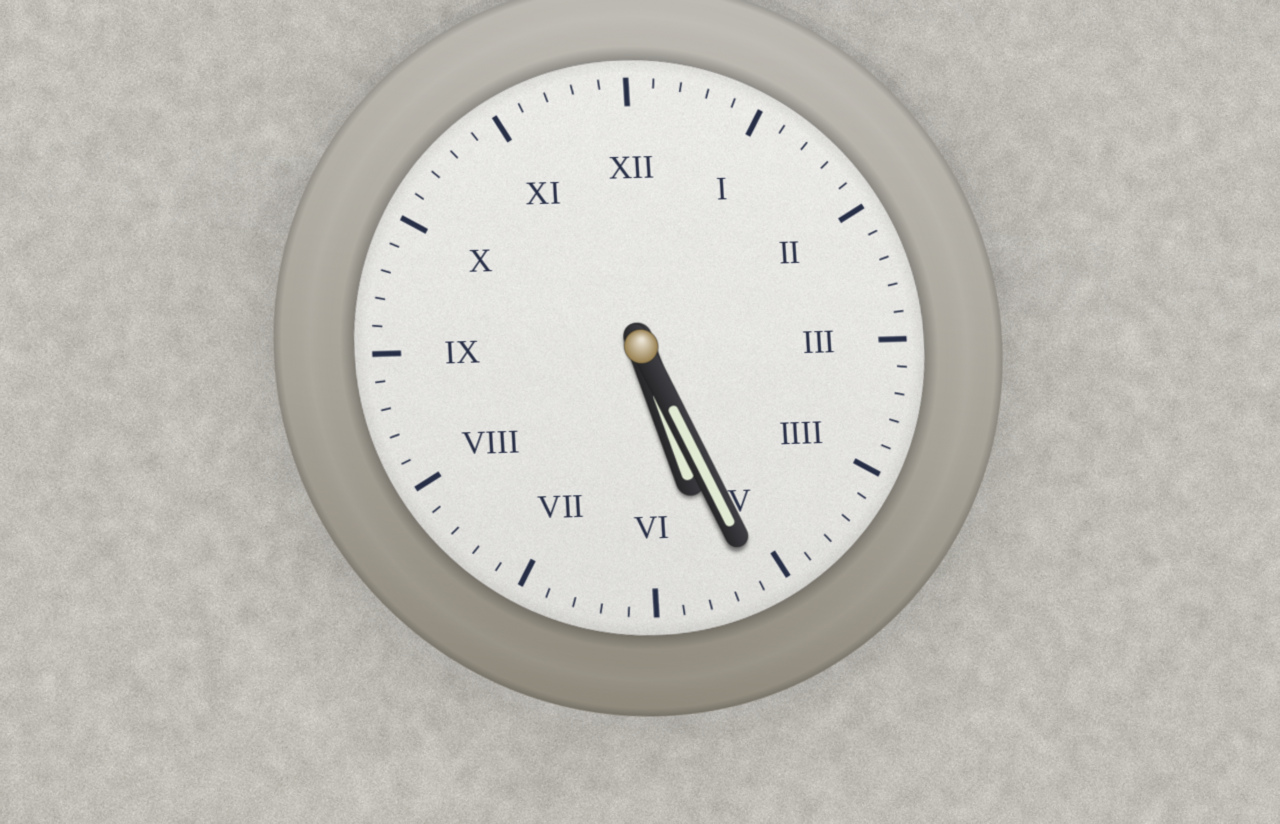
5:26
